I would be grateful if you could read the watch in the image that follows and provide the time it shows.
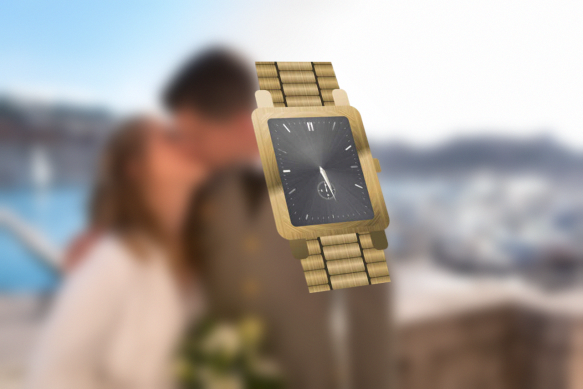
5:28
